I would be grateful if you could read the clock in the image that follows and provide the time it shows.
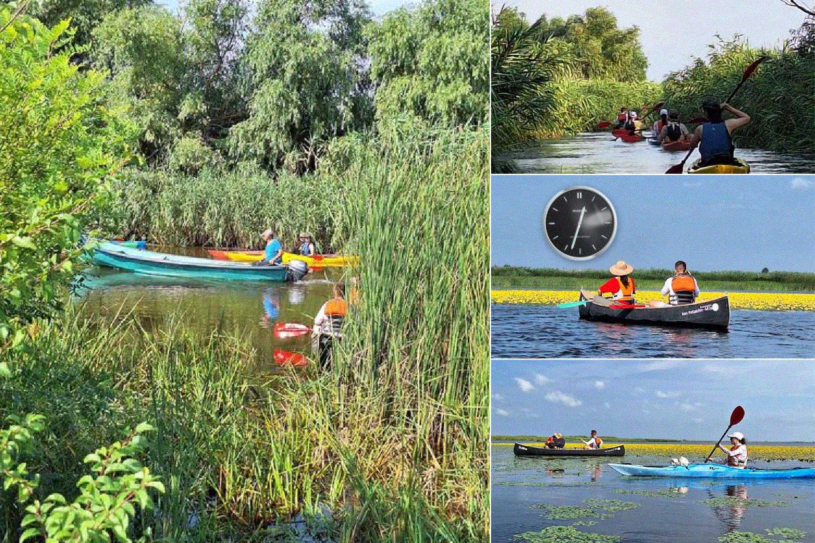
12:33
